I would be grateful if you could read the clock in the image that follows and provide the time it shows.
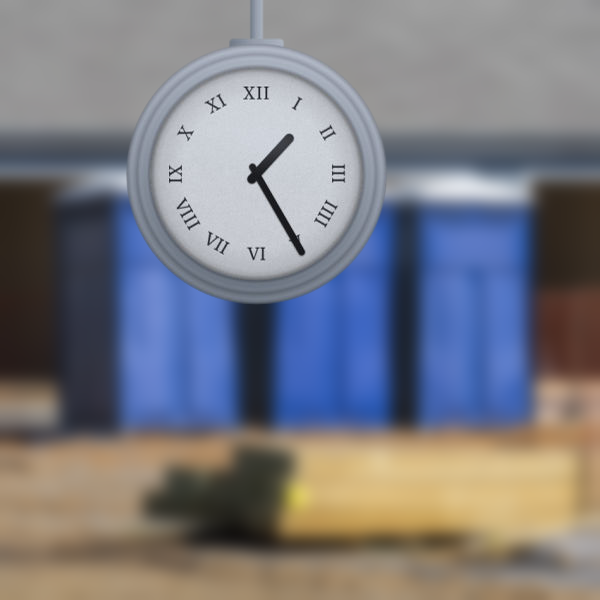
1:25
